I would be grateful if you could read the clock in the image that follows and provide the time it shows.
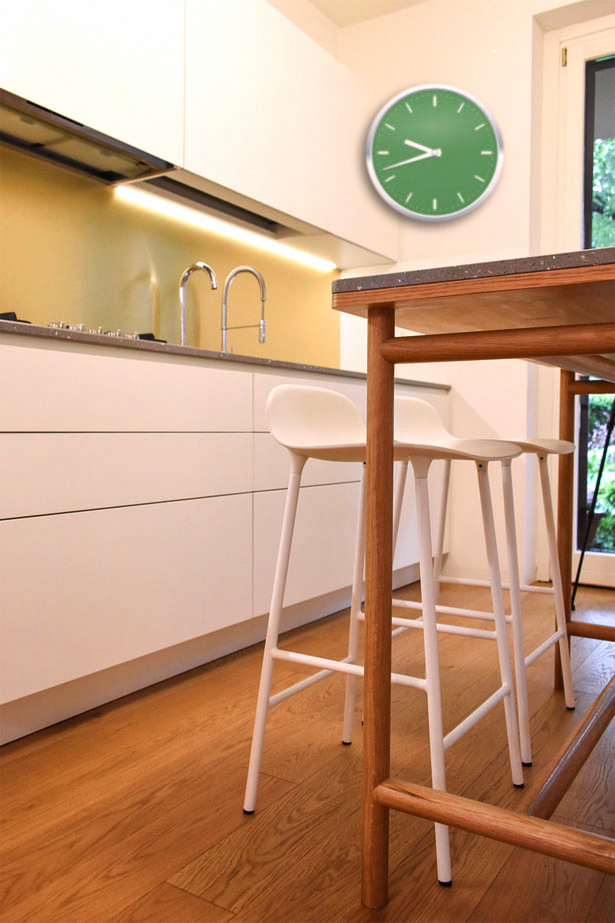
9:42
